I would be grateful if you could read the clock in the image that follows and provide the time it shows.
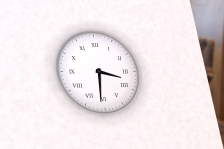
3:31
